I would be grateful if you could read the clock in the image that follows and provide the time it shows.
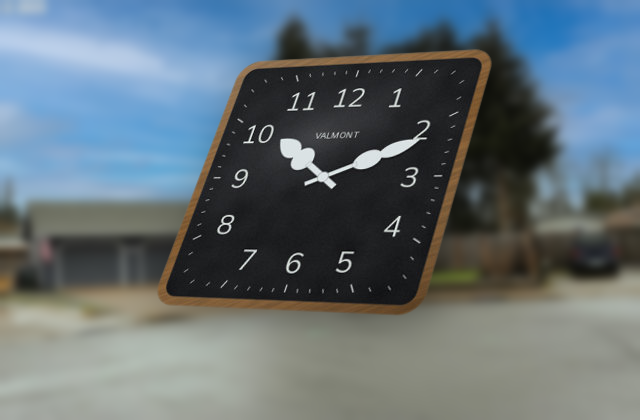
10:11
